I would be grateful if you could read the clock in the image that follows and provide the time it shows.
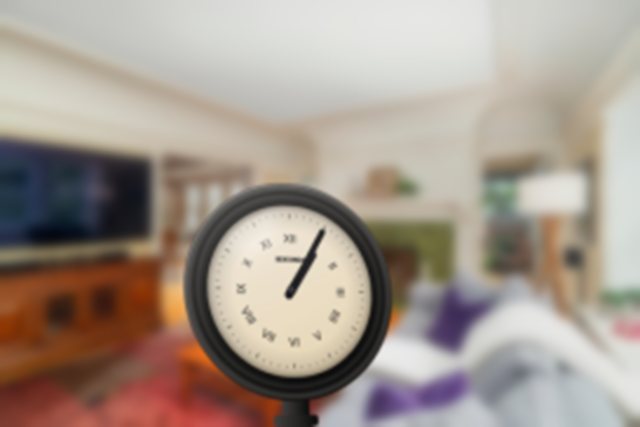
1:05
